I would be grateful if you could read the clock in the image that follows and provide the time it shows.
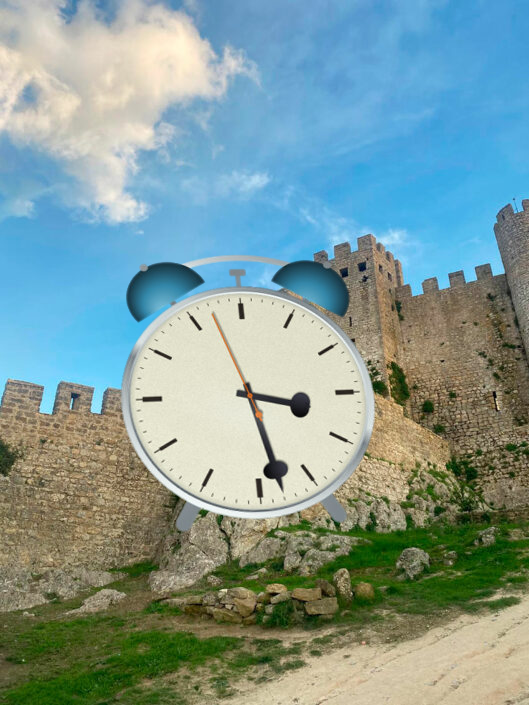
3:27:57
